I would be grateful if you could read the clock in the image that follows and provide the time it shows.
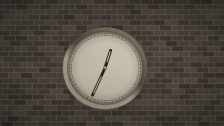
12:34
